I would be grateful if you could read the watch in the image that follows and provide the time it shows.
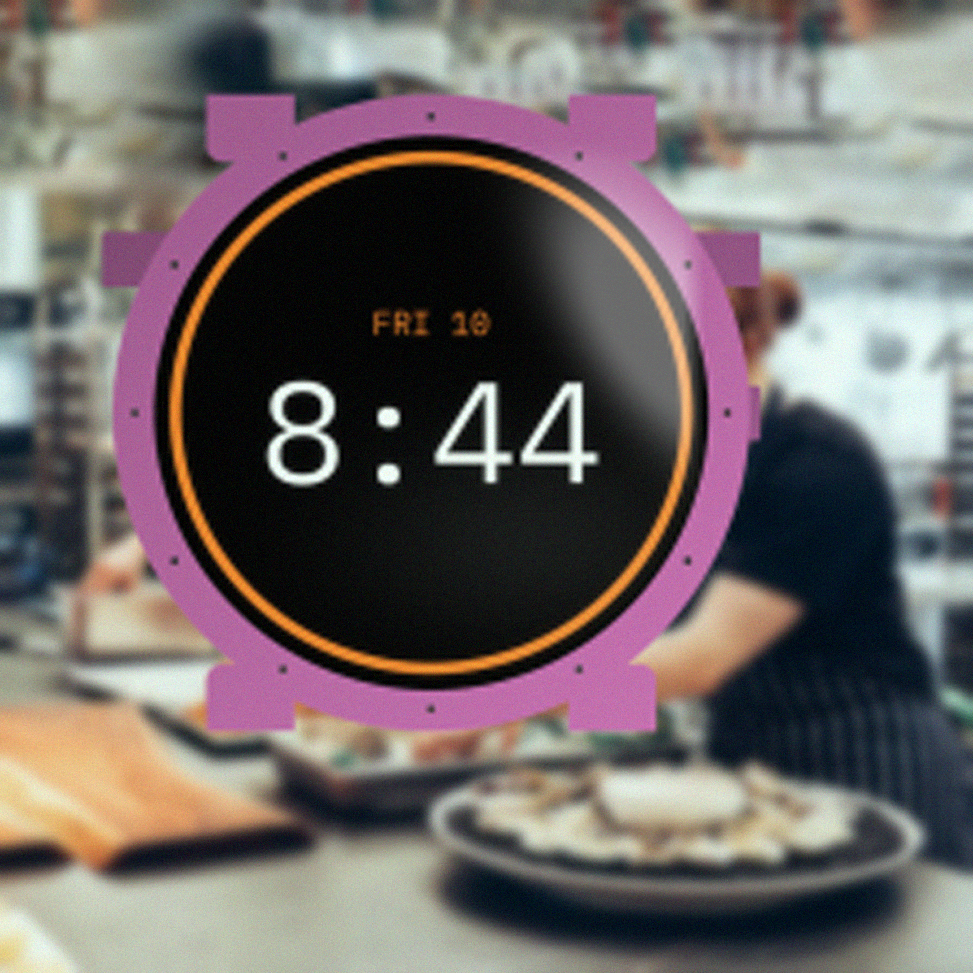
8:44
